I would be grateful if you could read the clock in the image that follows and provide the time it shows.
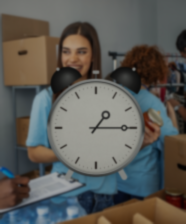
1:15
